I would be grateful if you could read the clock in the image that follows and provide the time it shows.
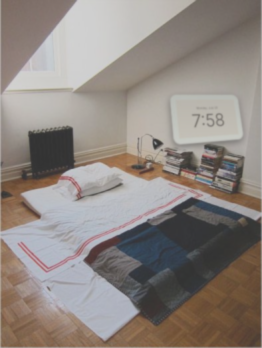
7:58
